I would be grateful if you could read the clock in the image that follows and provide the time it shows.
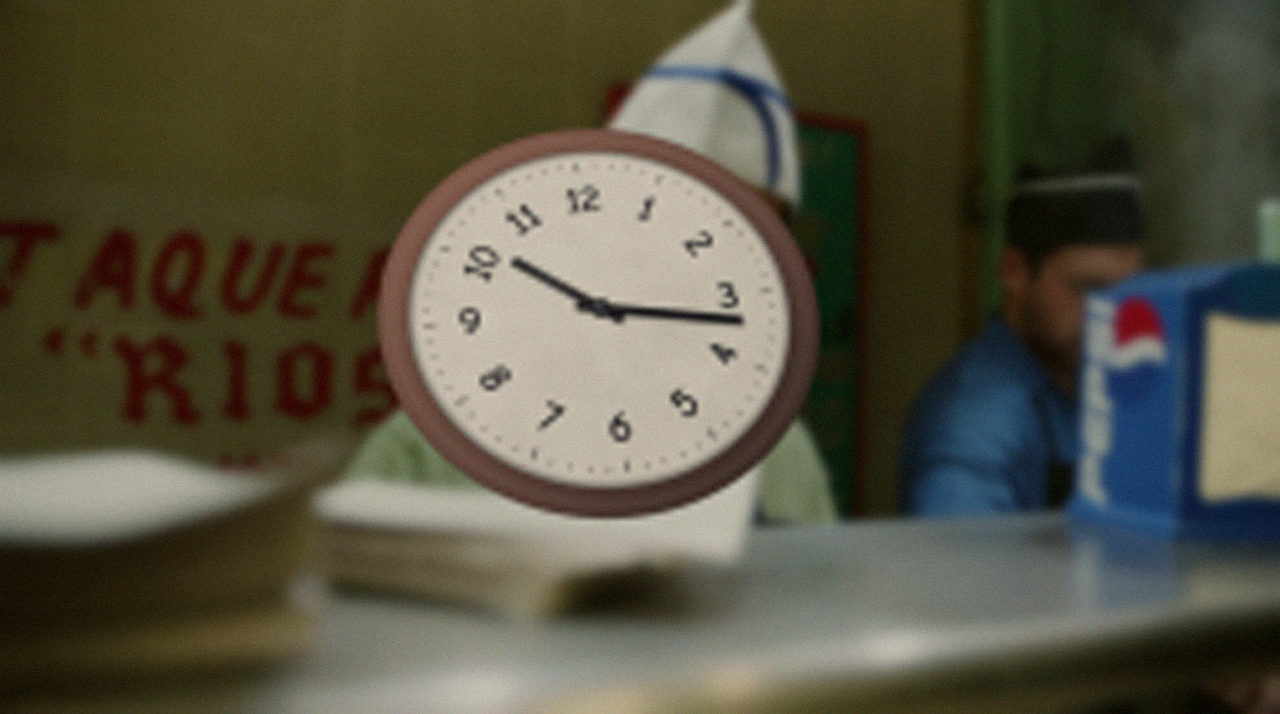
10:17
